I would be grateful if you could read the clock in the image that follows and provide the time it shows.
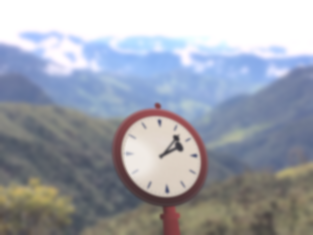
2:07
